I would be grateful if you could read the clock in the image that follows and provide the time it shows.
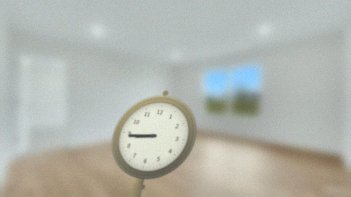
8:44
